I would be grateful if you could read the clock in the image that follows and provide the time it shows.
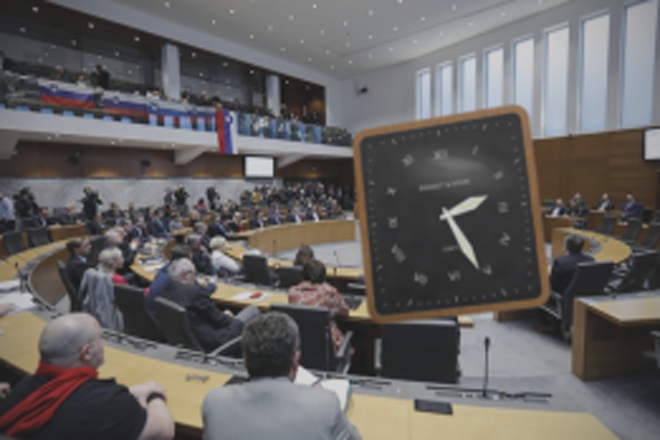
2:26
